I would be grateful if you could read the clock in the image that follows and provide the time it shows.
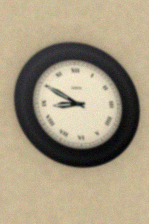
8:50
